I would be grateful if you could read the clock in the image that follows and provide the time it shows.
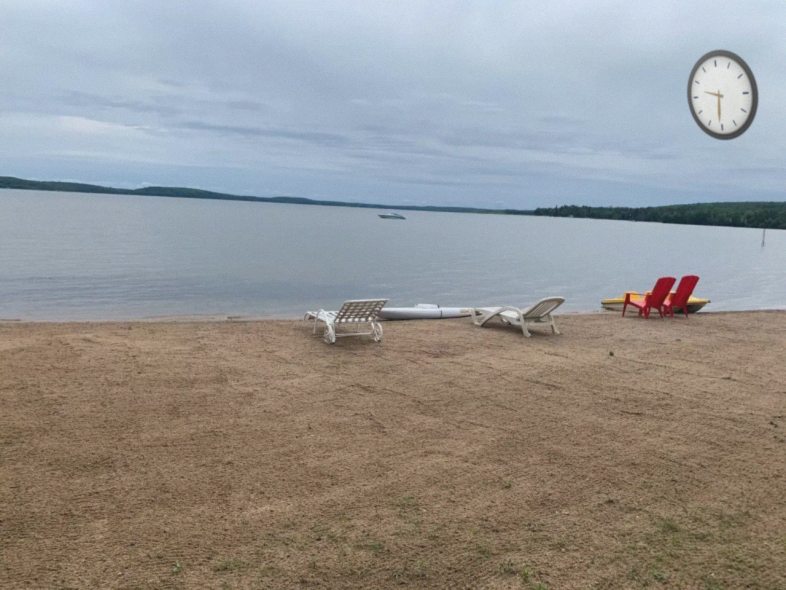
9:31
